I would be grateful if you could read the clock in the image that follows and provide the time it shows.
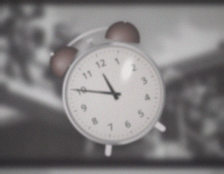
11:50
